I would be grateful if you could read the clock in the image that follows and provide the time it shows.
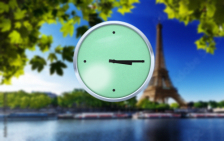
3:15
